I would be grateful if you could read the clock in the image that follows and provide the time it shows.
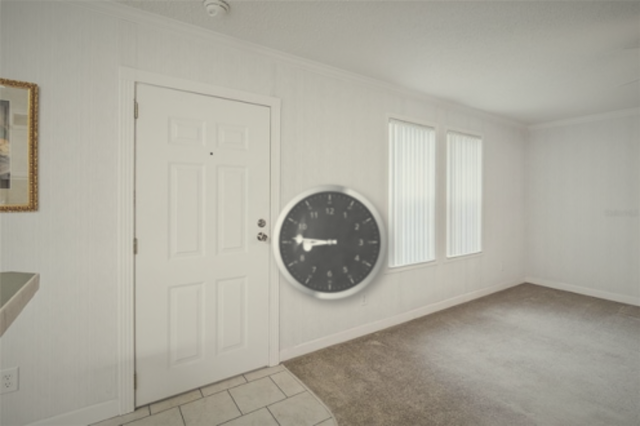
8:46
